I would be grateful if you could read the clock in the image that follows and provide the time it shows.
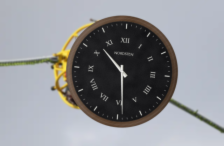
10:29
